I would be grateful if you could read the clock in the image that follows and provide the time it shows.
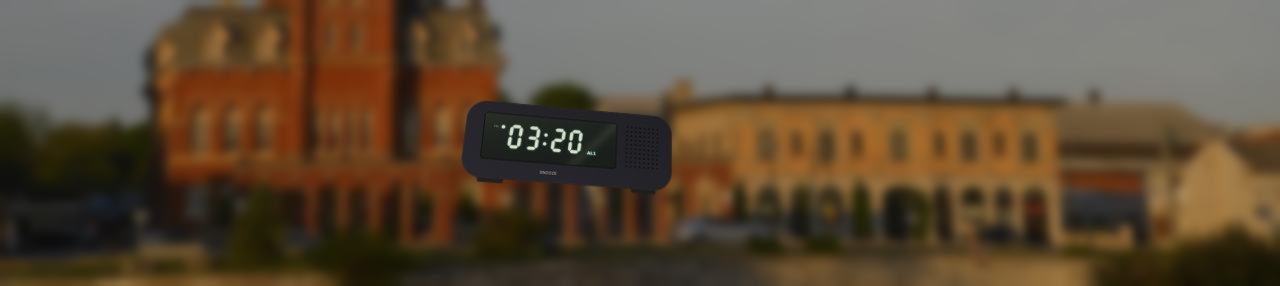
3:20
